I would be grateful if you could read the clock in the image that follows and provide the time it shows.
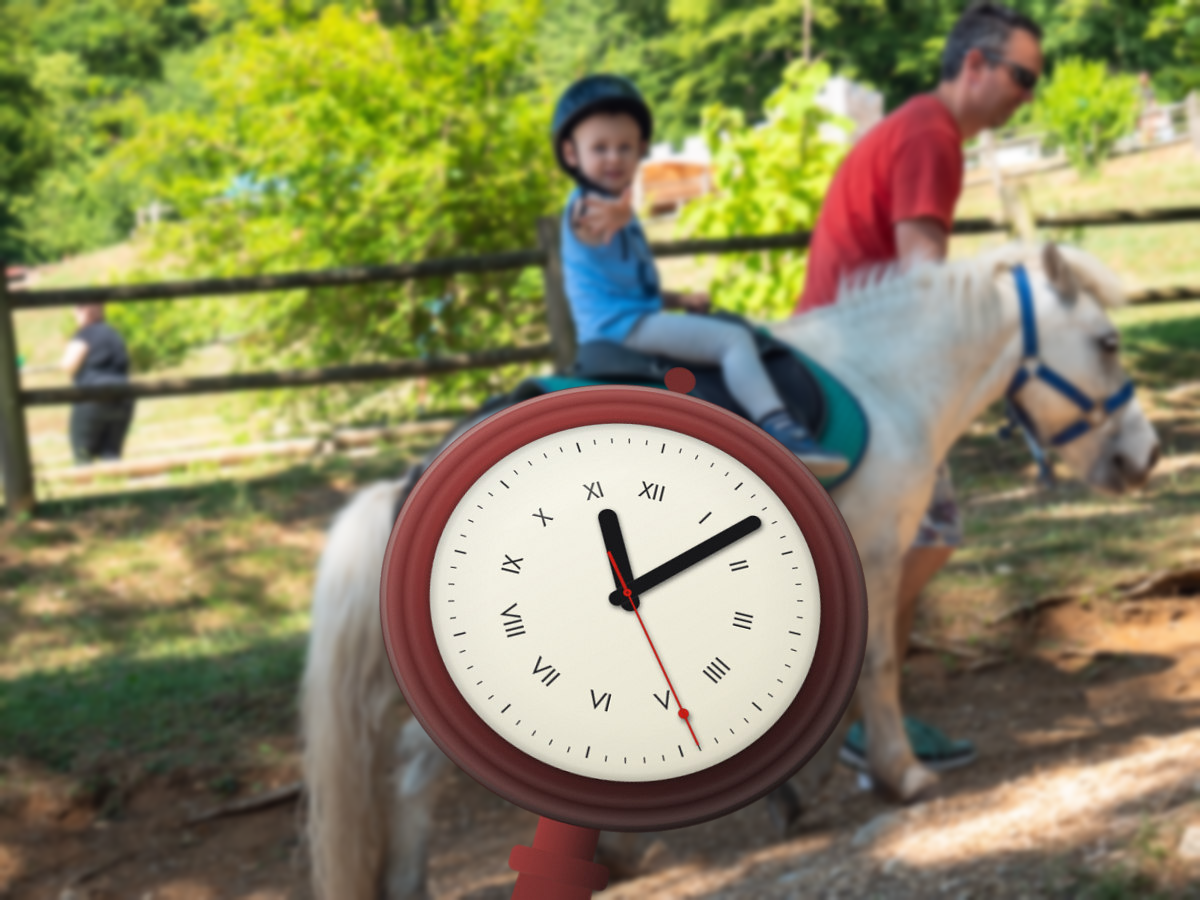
11:07:24
